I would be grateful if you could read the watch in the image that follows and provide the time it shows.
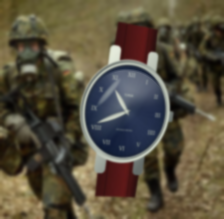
10:41
